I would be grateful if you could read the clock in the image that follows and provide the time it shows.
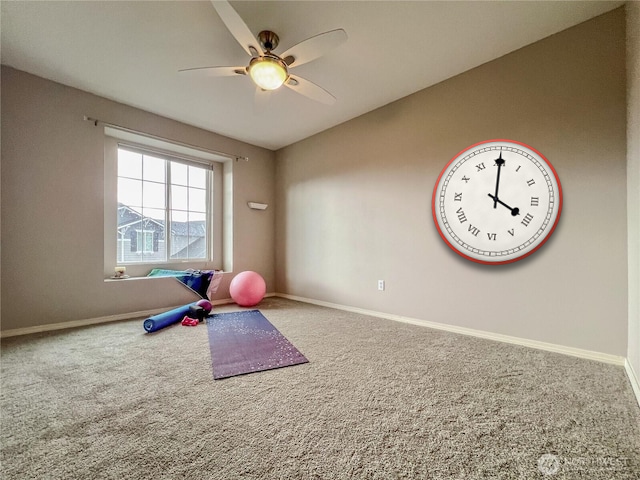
4:00
